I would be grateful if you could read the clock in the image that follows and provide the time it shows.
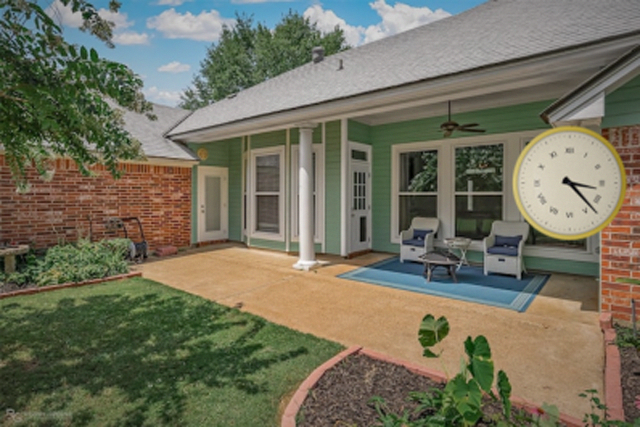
3:23
